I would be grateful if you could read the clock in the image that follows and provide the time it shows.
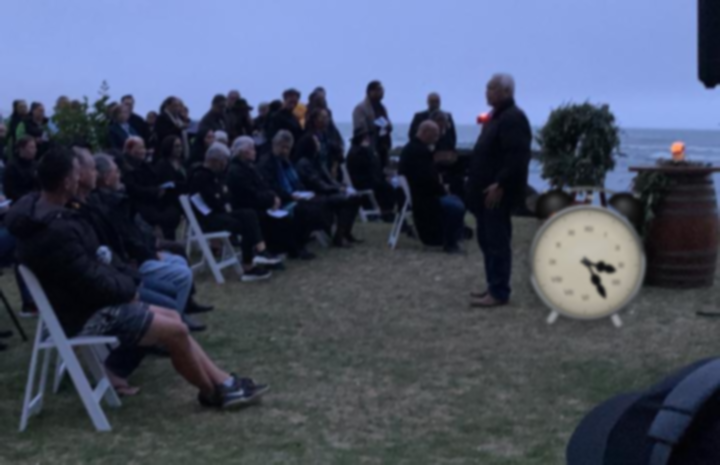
3:25
